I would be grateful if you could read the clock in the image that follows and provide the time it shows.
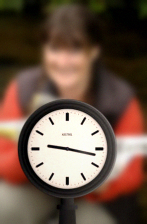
9:17
